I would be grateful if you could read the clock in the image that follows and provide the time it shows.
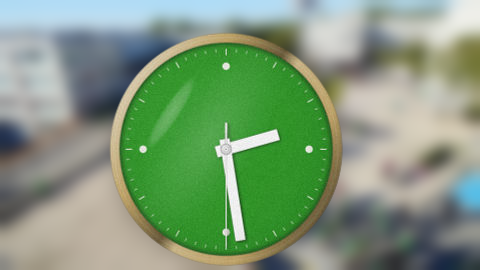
2:28:30
